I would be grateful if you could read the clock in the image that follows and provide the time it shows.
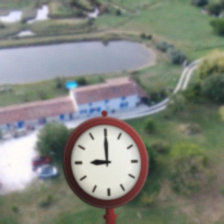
9:00
